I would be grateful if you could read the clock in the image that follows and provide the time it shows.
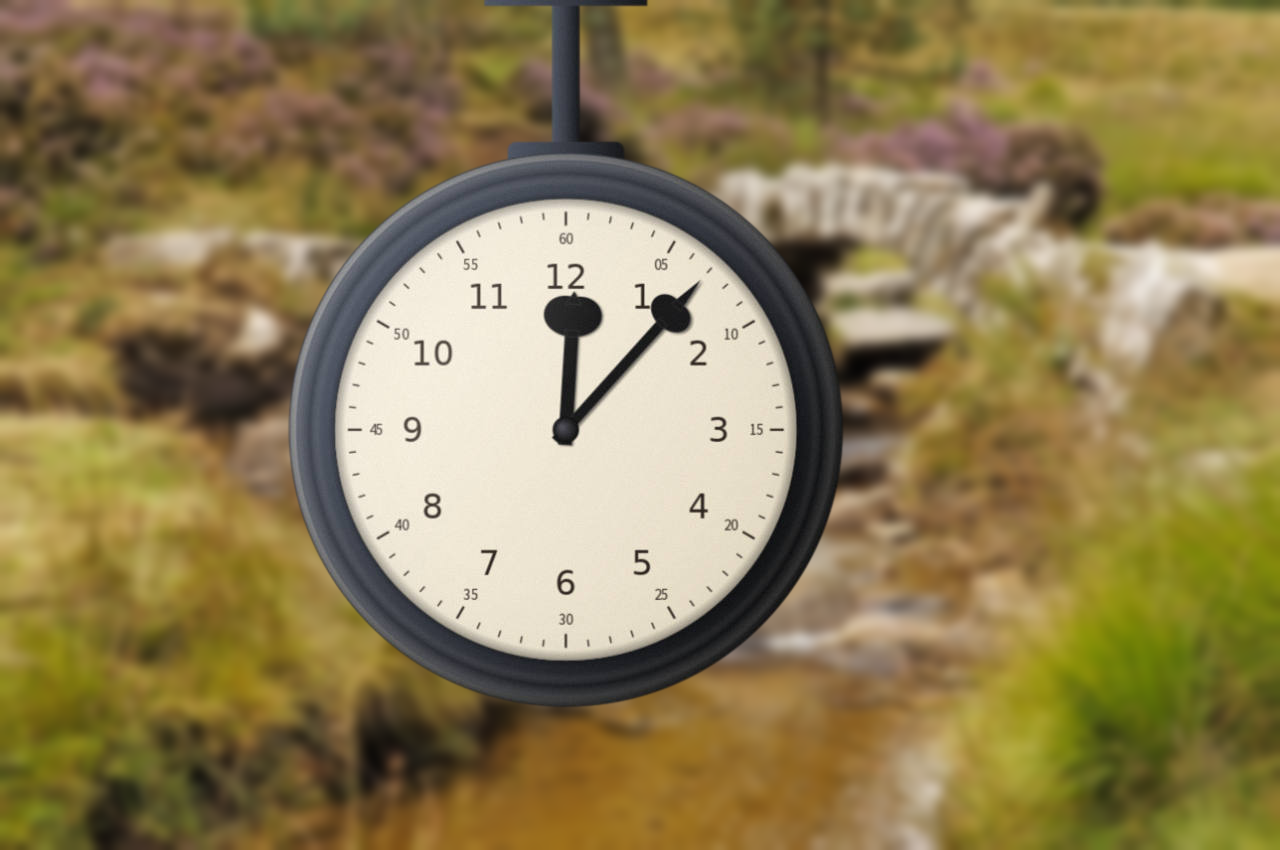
12:07
